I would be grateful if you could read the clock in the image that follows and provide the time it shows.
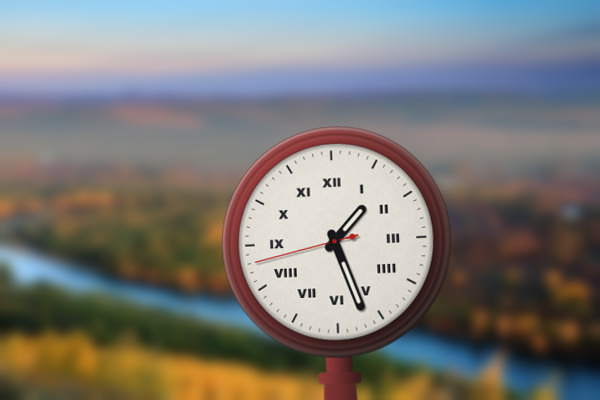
1:26:43
